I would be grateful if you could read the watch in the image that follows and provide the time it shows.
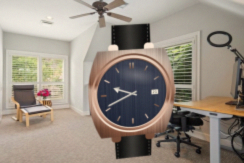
9:41
